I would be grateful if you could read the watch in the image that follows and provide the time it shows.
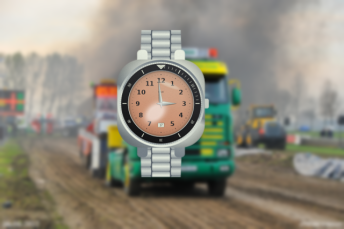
2:59
